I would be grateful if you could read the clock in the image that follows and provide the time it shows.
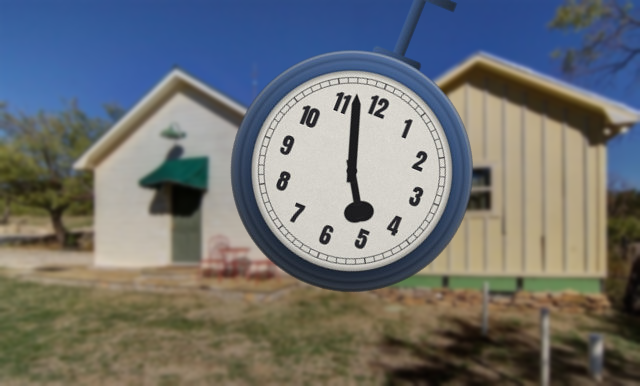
4:57
